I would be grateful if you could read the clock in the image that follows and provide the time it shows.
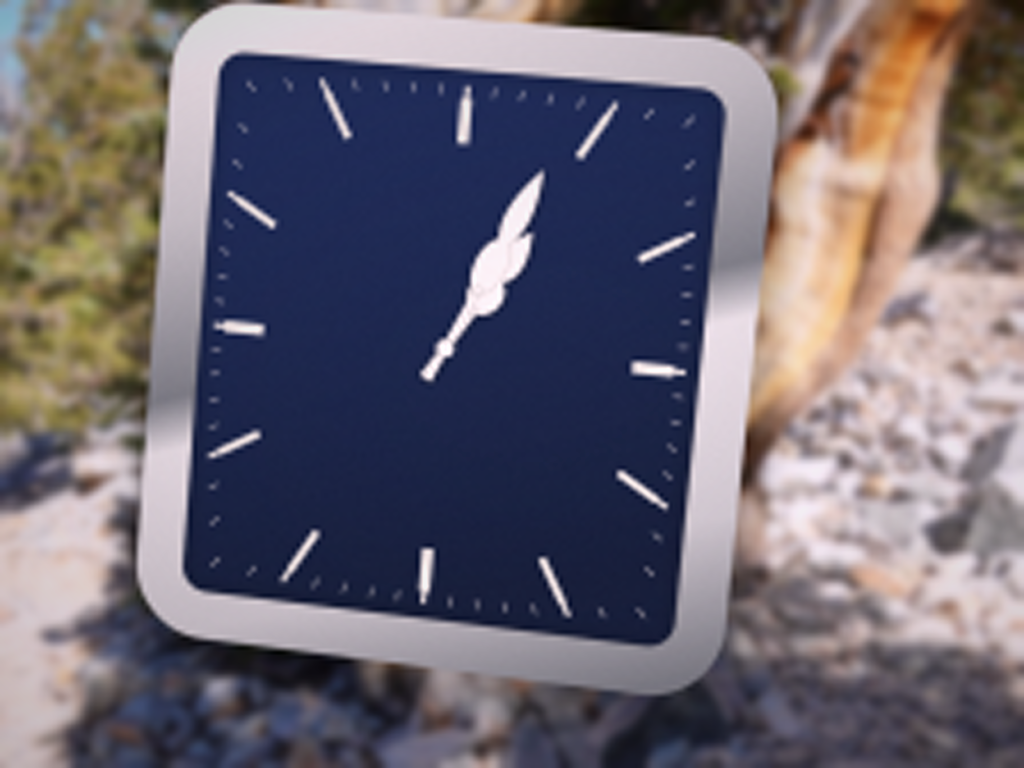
1:04
